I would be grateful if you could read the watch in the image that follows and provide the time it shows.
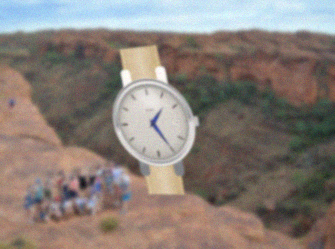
1:25
